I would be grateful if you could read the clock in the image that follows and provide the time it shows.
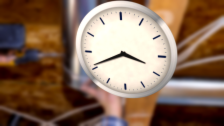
3:41
